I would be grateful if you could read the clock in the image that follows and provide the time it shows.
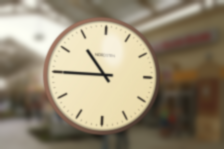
10:45
